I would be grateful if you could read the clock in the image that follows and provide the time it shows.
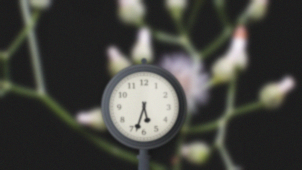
5:33
